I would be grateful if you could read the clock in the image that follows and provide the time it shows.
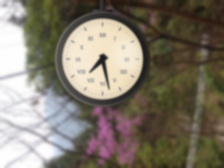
7:28
